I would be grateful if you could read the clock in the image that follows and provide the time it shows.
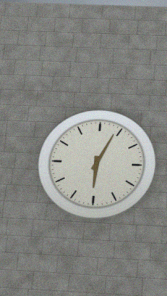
6:04
